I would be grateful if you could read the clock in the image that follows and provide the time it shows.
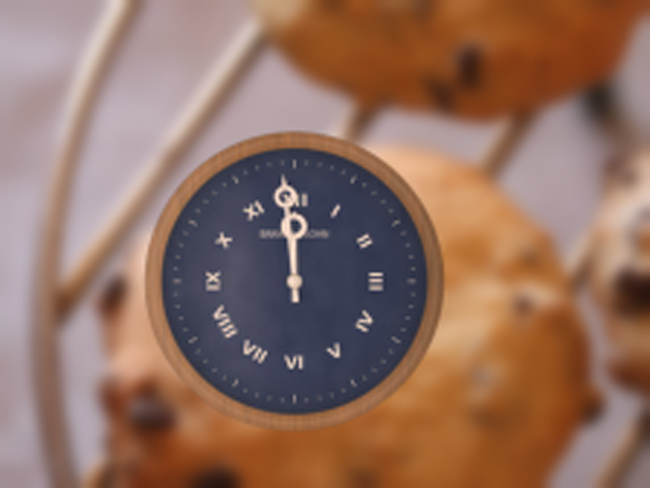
11:59
